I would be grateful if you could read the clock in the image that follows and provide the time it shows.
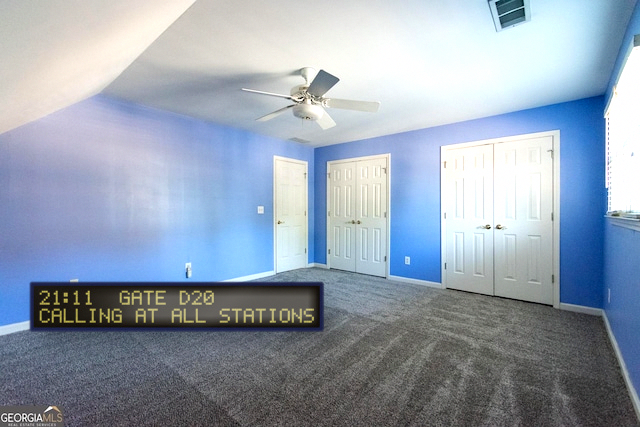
21:11
